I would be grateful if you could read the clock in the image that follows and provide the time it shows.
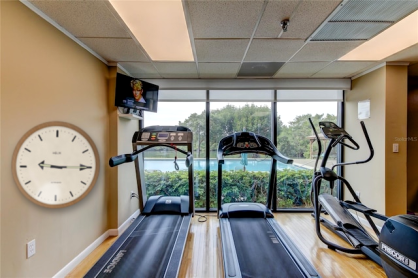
9:15
